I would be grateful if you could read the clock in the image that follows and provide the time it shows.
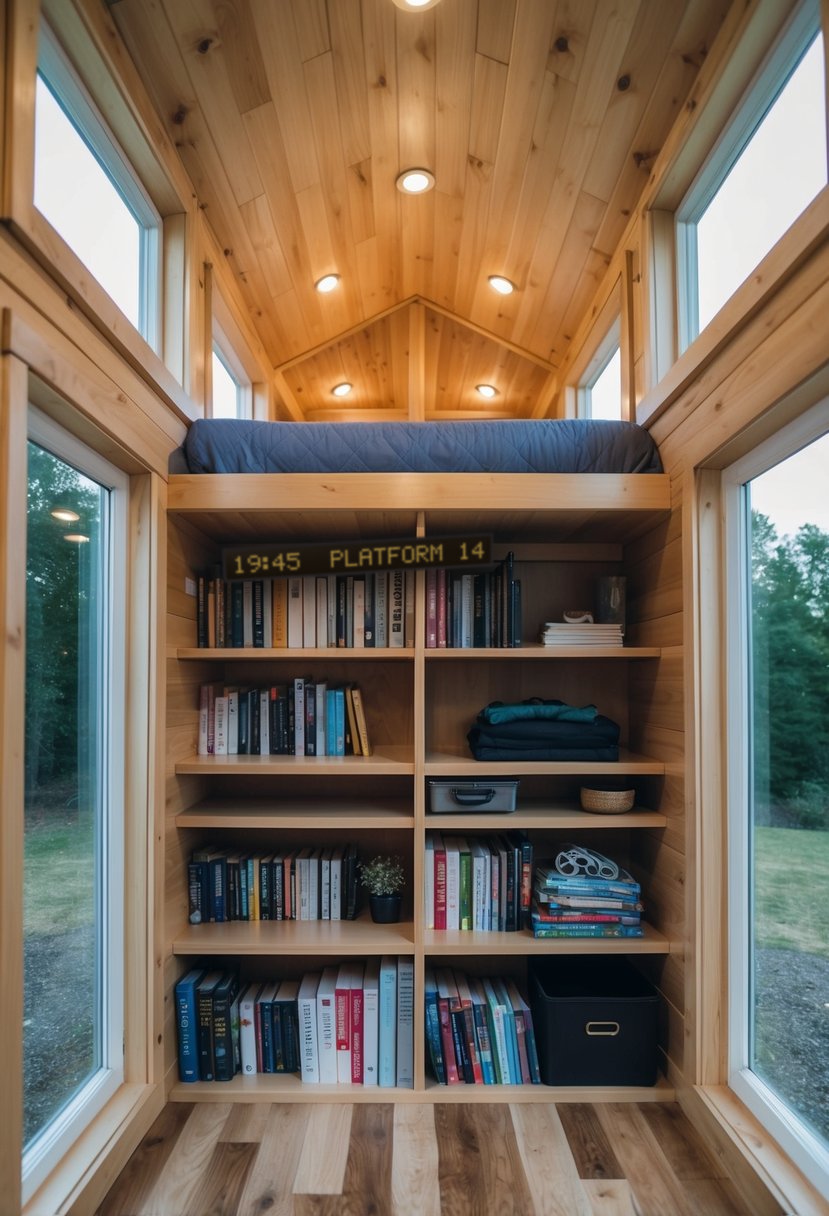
19:45
